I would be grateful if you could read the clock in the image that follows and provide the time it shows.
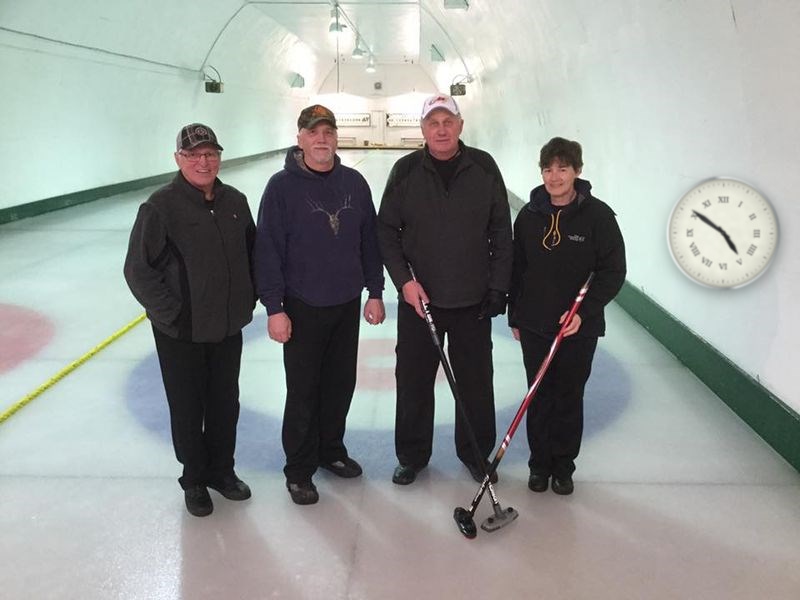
4:51
